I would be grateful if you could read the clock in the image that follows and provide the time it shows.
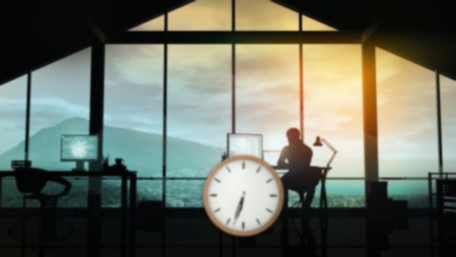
6:33
